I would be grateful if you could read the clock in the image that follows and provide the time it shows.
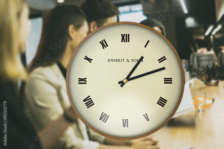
1:12
